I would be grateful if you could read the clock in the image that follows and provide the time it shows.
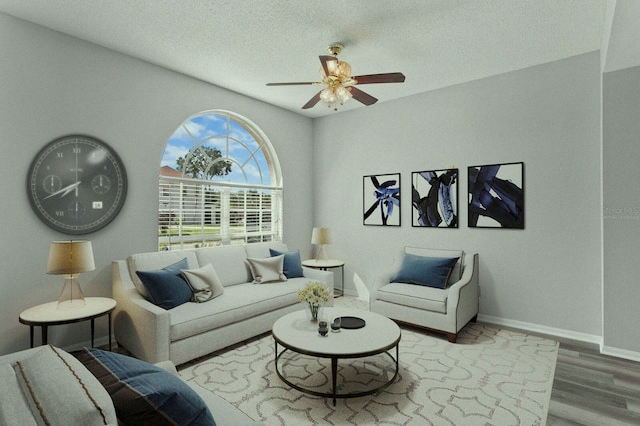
7:41
